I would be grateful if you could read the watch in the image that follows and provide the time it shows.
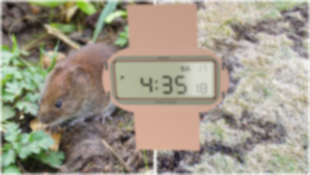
4:35:18
